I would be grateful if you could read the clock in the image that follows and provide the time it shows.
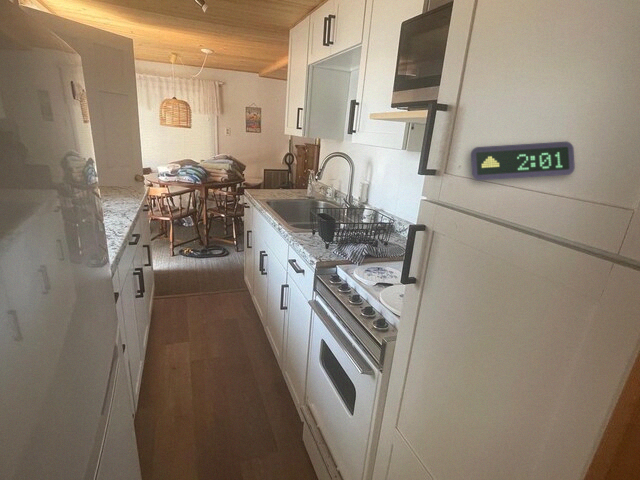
2:01
